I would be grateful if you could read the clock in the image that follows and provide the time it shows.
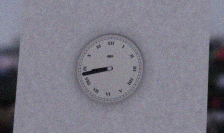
8:43
